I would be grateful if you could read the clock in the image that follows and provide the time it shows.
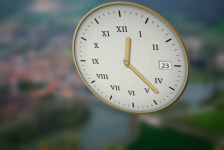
12:23
